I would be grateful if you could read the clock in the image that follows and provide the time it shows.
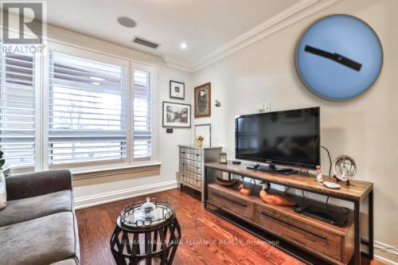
3:48
